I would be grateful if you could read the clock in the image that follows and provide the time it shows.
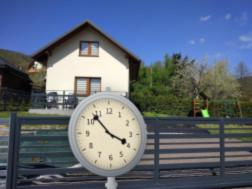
3:53
